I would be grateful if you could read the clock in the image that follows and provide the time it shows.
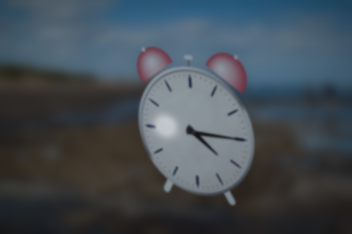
4:15
